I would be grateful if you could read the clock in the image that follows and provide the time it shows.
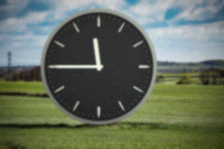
11:45
